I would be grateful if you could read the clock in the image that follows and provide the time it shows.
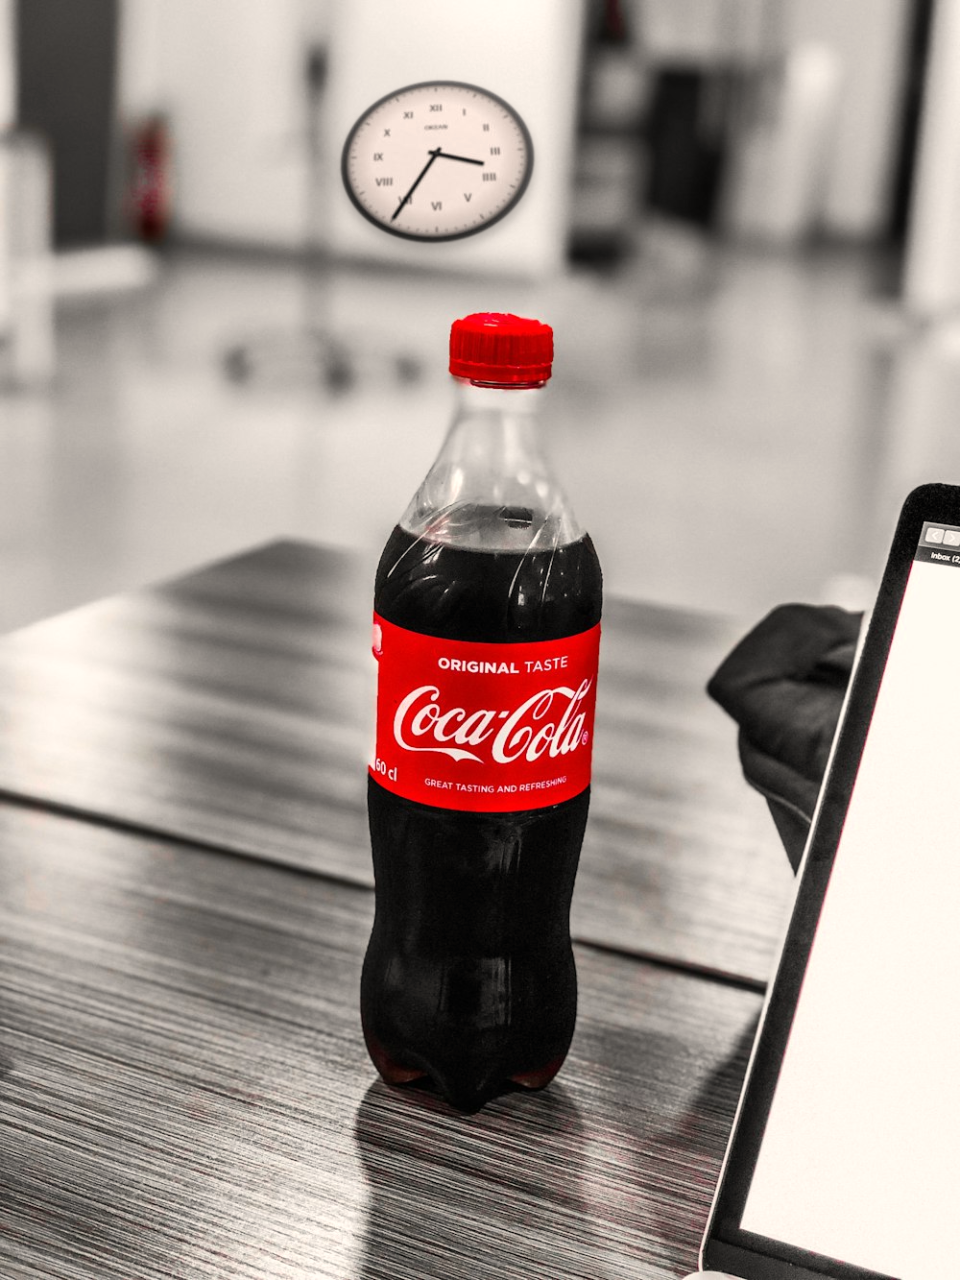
3:35
